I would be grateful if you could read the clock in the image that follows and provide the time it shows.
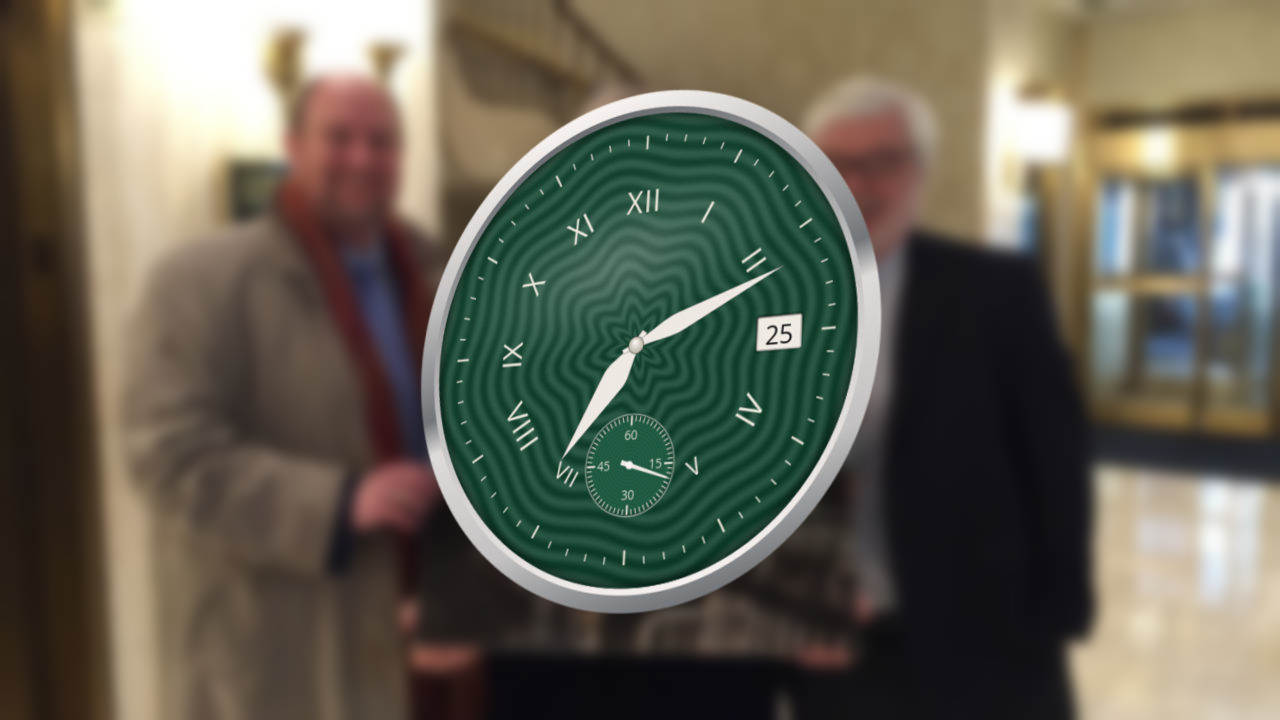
7:11:18
